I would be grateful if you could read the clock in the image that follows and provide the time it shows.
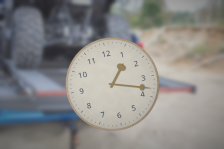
1:18
